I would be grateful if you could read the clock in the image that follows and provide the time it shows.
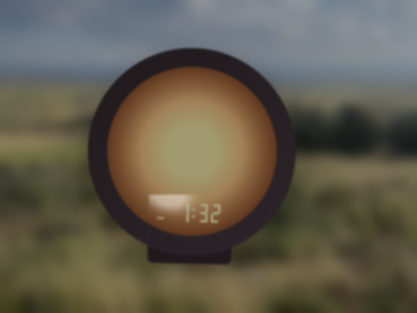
1:32
